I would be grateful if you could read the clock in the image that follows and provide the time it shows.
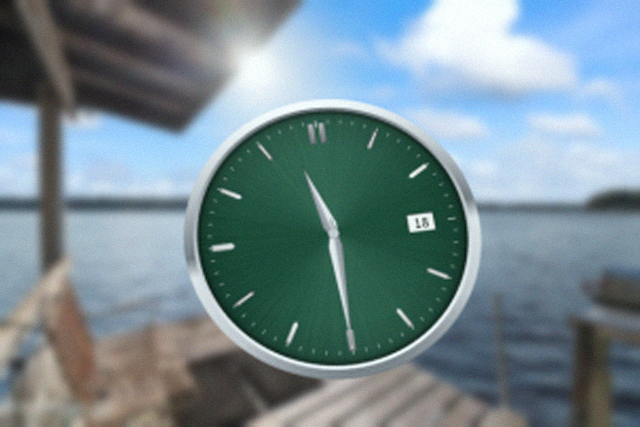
11:30
